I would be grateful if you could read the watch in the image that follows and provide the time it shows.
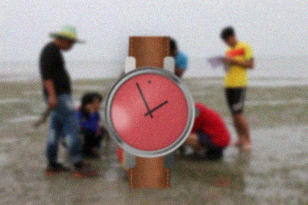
1:56
